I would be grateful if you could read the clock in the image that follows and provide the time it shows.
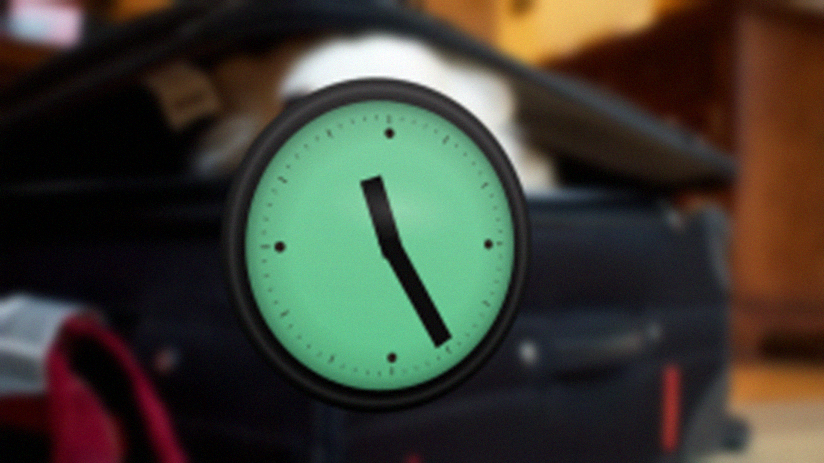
11:25
